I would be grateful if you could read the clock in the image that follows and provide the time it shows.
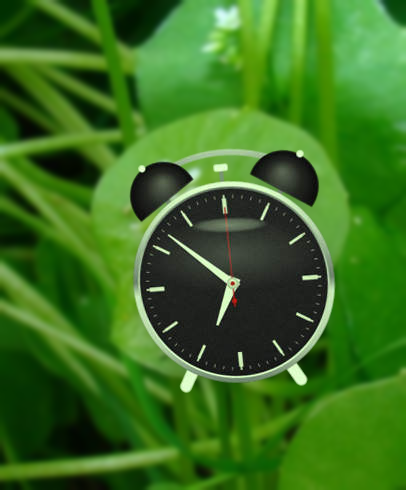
6:52:00
